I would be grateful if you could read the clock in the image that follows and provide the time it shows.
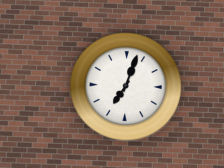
7:03
